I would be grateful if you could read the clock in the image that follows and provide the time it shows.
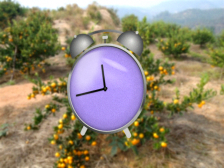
11:43
